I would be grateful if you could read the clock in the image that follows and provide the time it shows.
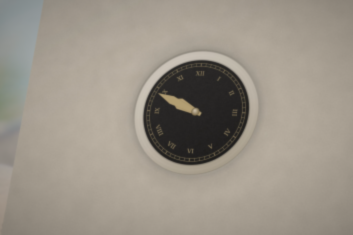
9:49
